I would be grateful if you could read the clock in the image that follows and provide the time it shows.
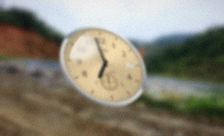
6:58
